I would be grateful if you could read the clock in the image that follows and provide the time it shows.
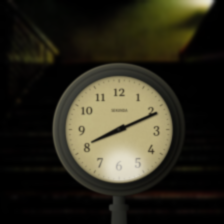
8:11
